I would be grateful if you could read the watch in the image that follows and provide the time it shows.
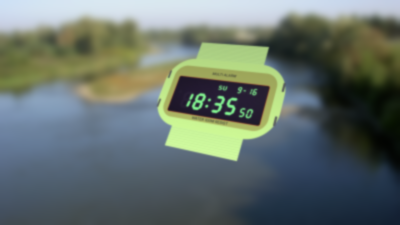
18:35
